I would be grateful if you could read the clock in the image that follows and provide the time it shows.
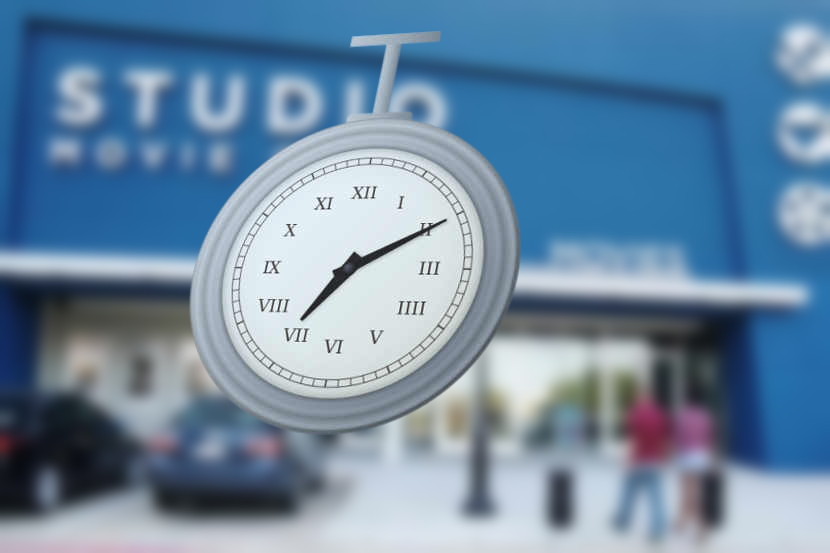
7:10
